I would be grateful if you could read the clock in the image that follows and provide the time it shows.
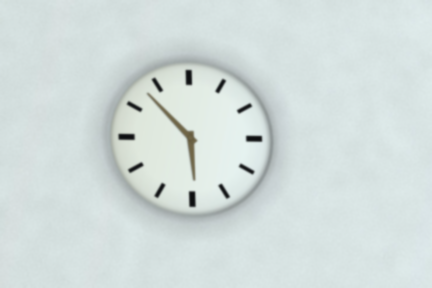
5:53
